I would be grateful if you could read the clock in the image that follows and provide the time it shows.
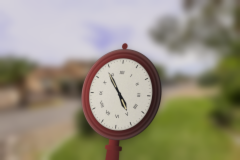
4:54
